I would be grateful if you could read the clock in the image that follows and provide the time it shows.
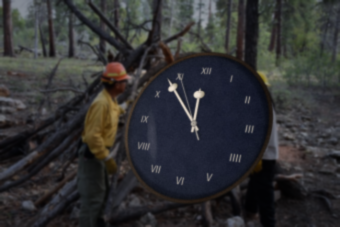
11:52:55
